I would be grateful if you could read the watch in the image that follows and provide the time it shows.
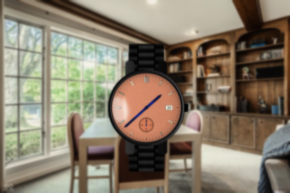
1:38
